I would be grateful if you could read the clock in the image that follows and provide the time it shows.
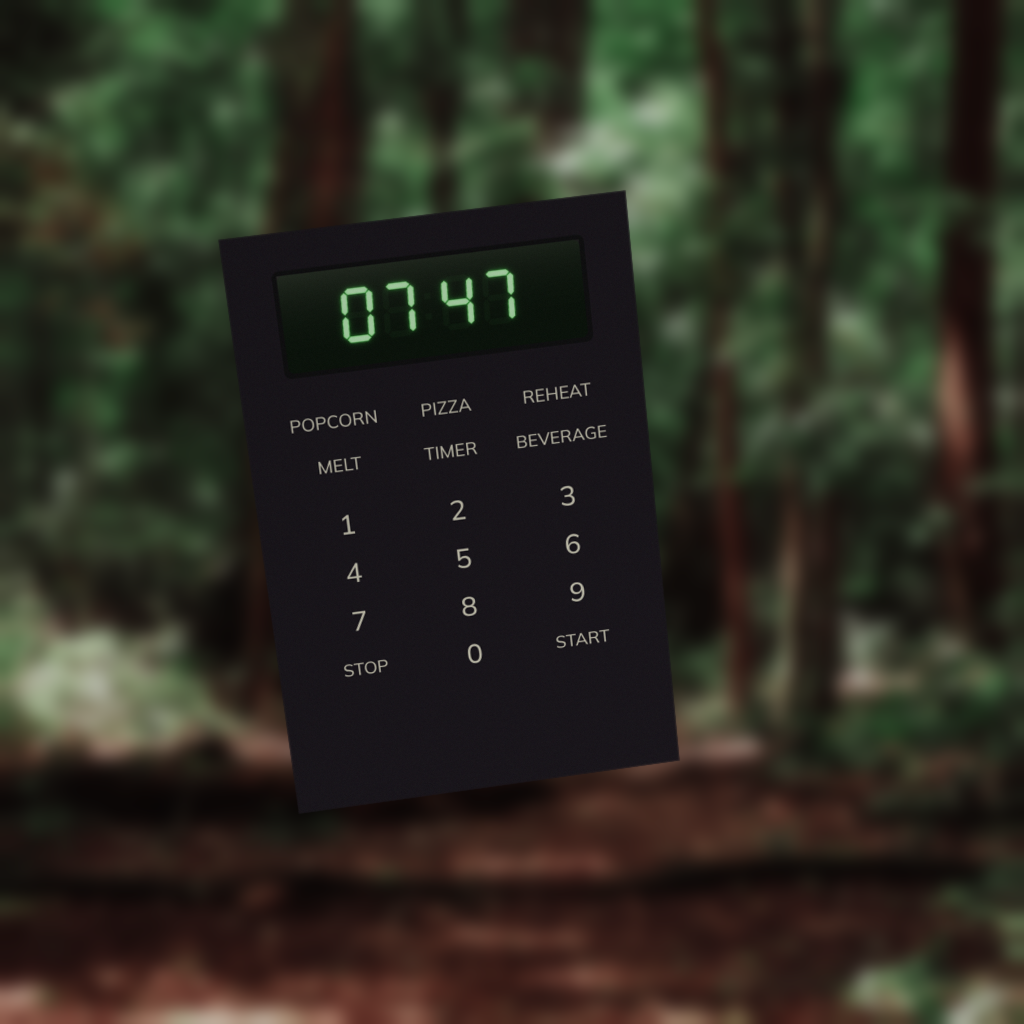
7:47
